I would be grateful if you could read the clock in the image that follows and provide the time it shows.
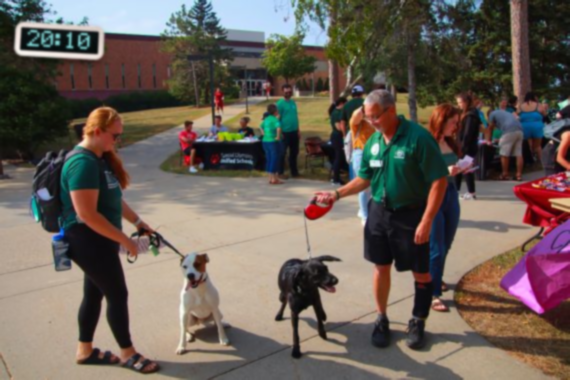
20:10
